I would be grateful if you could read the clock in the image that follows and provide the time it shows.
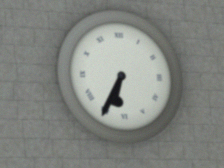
6:35
